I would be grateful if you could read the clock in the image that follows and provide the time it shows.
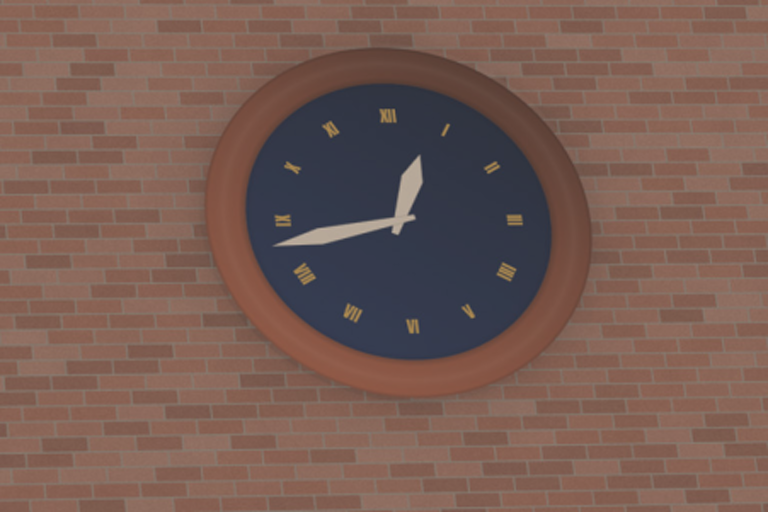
12:43
